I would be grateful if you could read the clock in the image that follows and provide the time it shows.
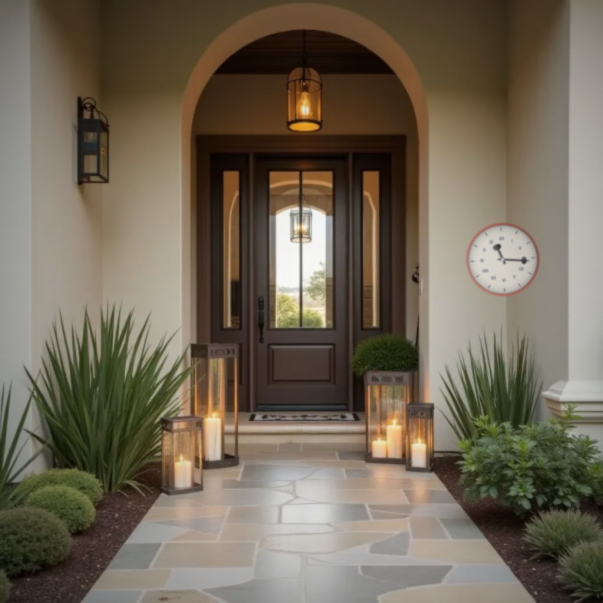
11:16
